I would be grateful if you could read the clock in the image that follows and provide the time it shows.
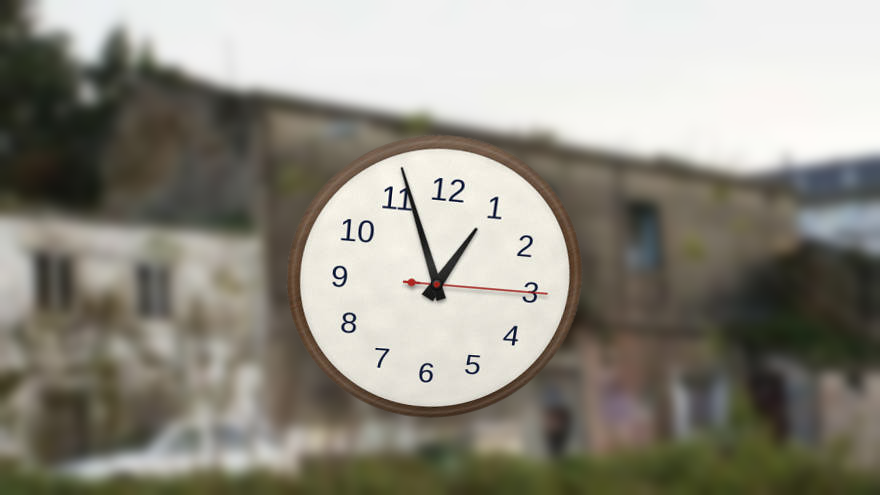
12:56:15
